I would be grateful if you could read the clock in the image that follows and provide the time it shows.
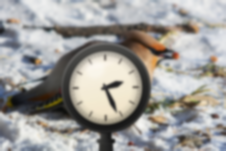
2:26
